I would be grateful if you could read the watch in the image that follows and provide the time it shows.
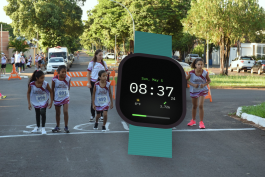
8:37
